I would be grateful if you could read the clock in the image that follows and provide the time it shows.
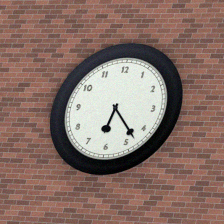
6:23
